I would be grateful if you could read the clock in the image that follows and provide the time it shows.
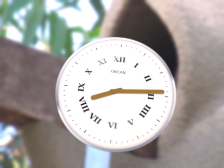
8:14
